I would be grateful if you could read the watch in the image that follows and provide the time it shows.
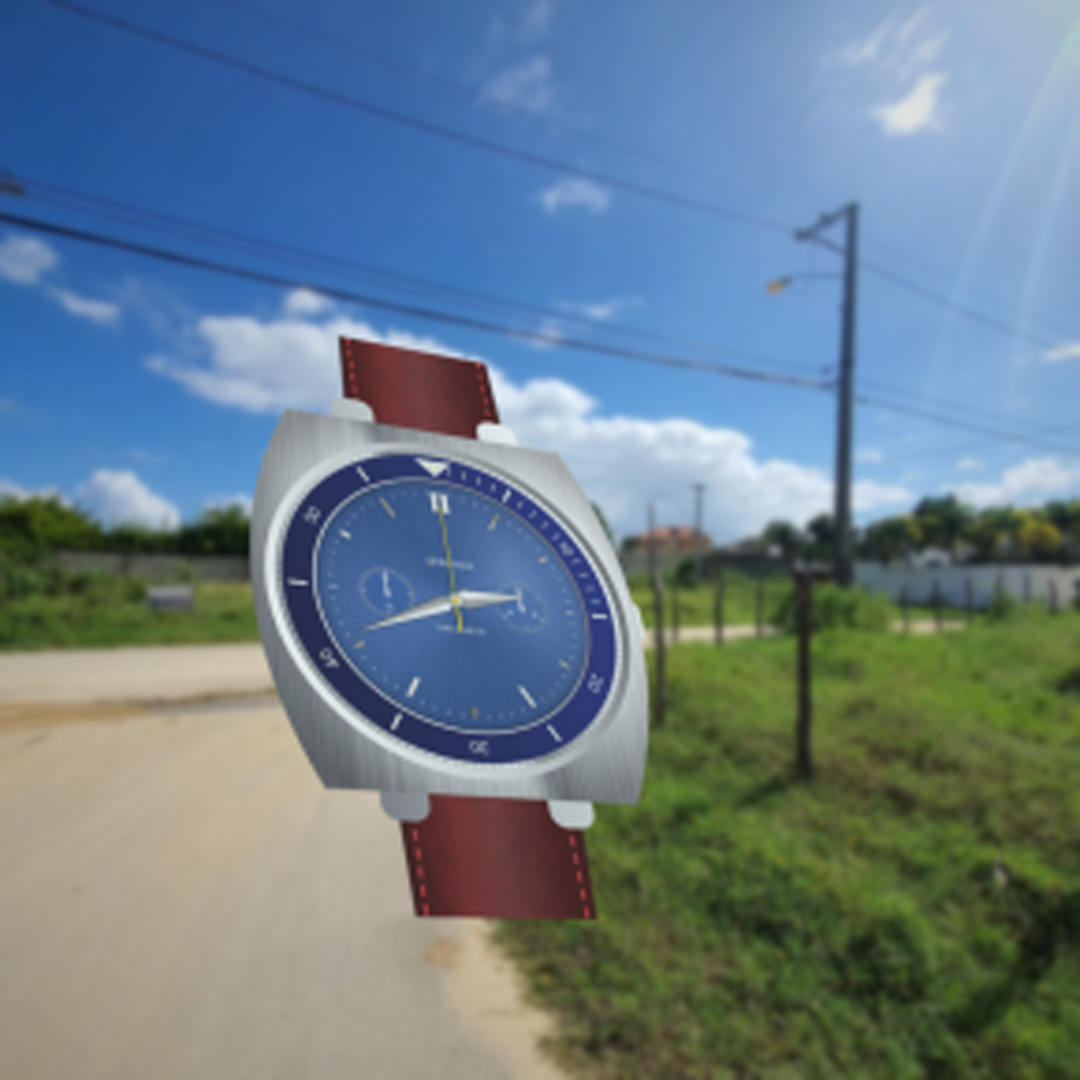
2:41
